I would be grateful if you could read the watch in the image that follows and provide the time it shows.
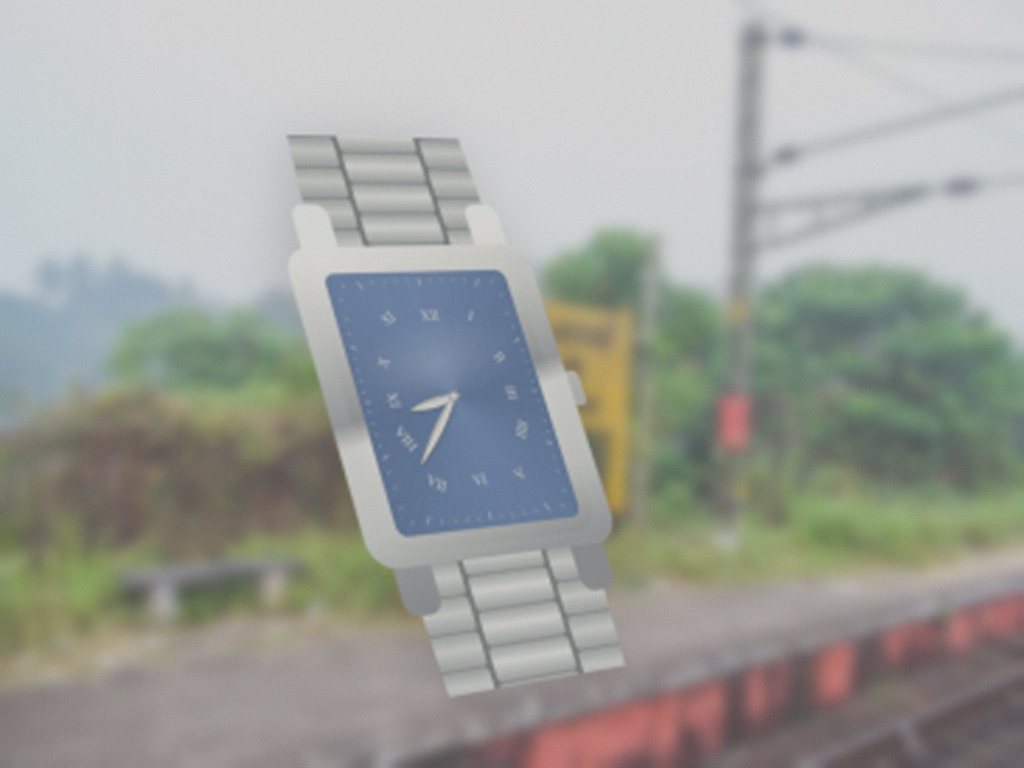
8:37
